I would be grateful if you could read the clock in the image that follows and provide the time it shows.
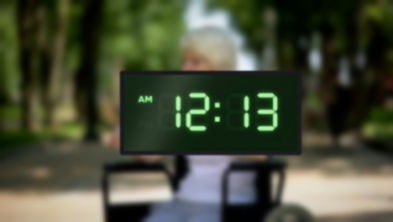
12:13
